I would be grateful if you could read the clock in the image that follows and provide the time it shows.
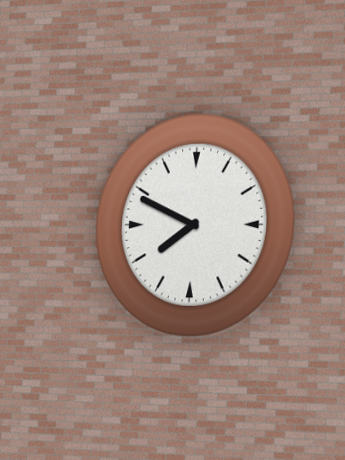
7:49
